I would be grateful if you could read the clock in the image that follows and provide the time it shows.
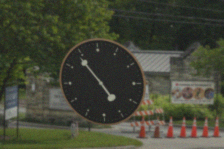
4:54
